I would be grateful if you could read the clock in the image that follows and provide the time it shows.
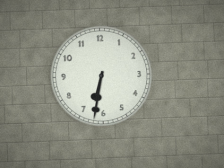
6:32
